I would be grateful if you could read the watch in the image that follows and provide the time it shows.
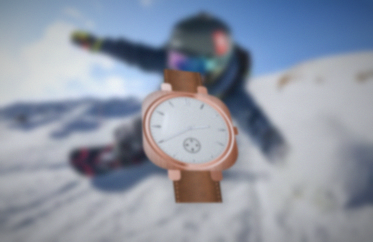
2:40
